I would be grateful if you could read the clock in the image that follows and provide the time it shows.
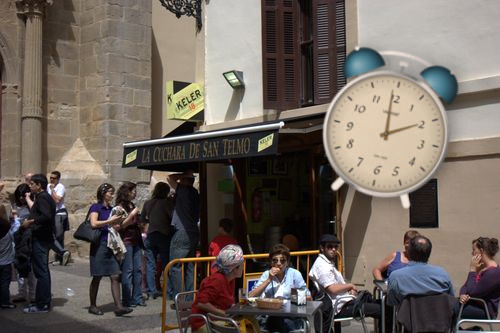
1:59
